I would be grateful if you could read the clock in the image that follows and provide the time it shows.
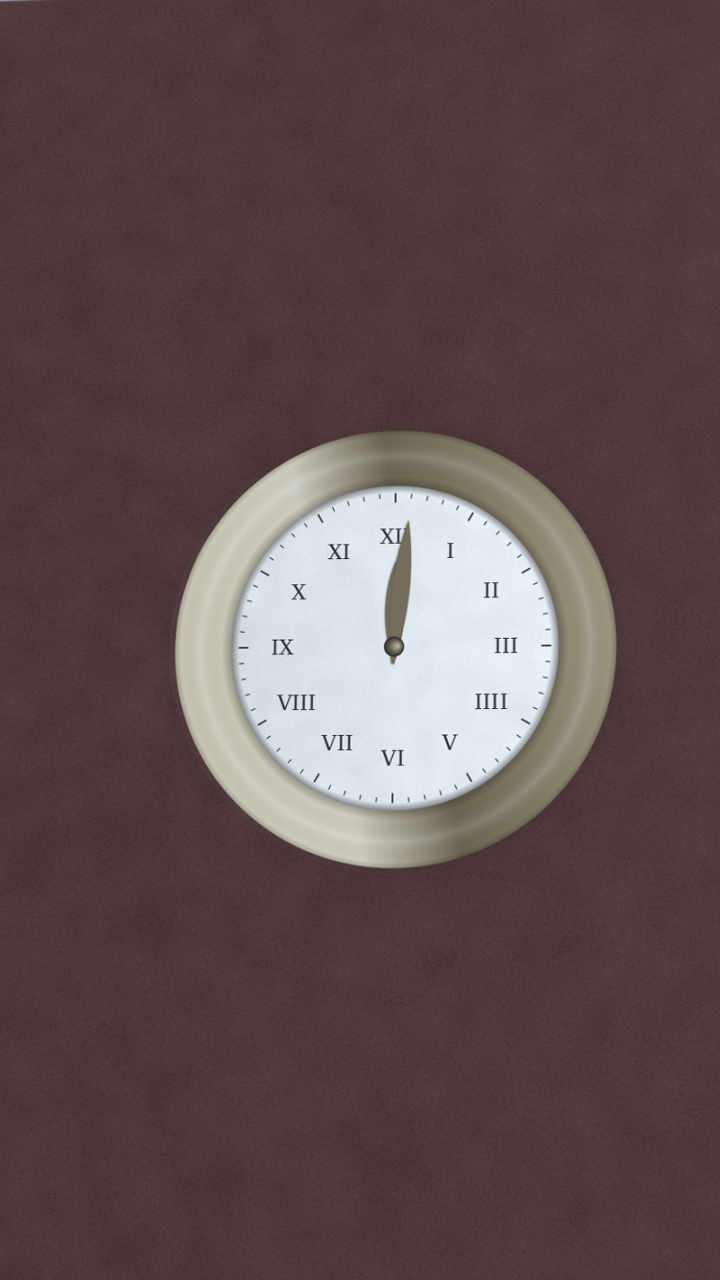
12:01
